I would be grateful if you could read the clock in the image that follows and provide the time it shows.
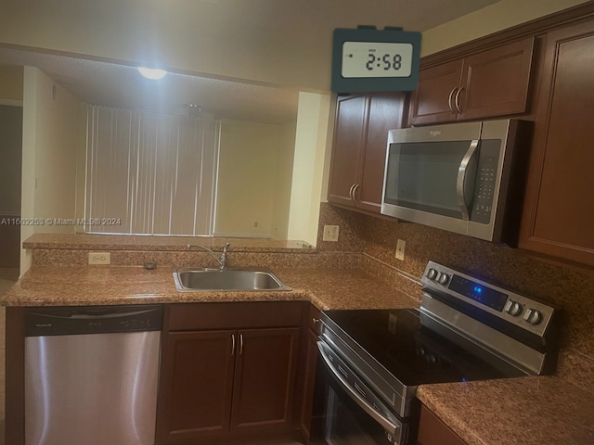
2:58
